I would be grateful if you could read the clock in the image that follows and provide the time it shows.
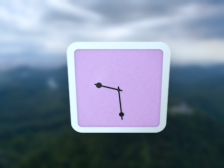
9:29
